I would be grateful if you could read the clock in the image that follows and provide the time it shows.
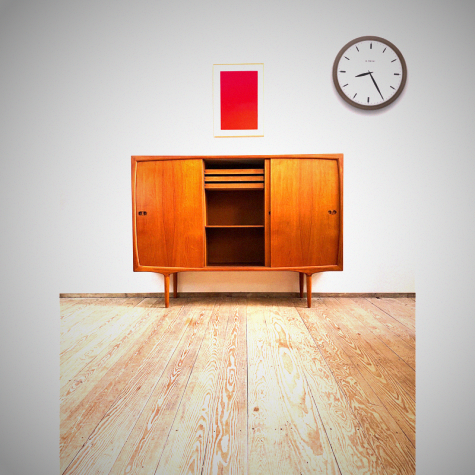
8:25
